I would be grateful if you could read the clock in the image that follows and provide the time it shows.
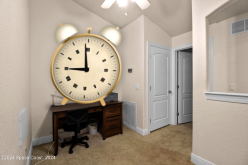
8:59
